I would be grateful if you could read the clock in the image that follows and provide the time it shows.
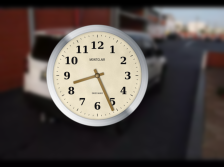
8:26
